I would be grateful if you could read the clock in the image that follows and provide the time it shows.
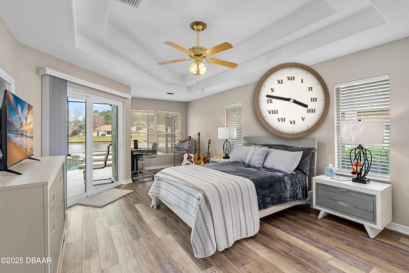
3:47
